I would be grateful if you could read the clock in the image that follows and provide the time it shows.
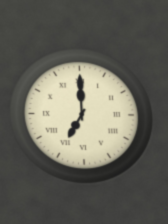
7:00
